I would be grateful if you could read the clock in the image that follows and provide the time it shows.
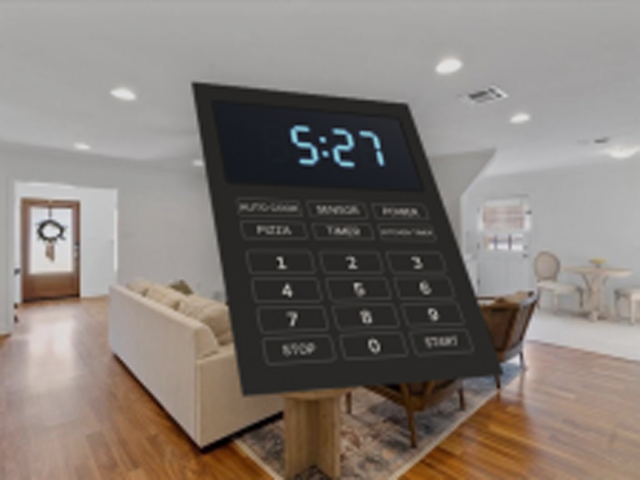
5:27
